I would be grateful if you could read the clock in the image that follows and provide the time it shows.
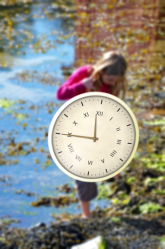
11:45
